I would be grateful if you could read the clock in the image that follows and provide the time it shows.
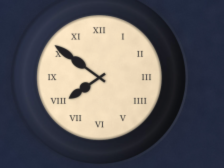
7:51
